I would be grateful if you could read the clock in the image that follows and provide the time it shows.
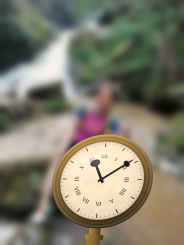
11:09
